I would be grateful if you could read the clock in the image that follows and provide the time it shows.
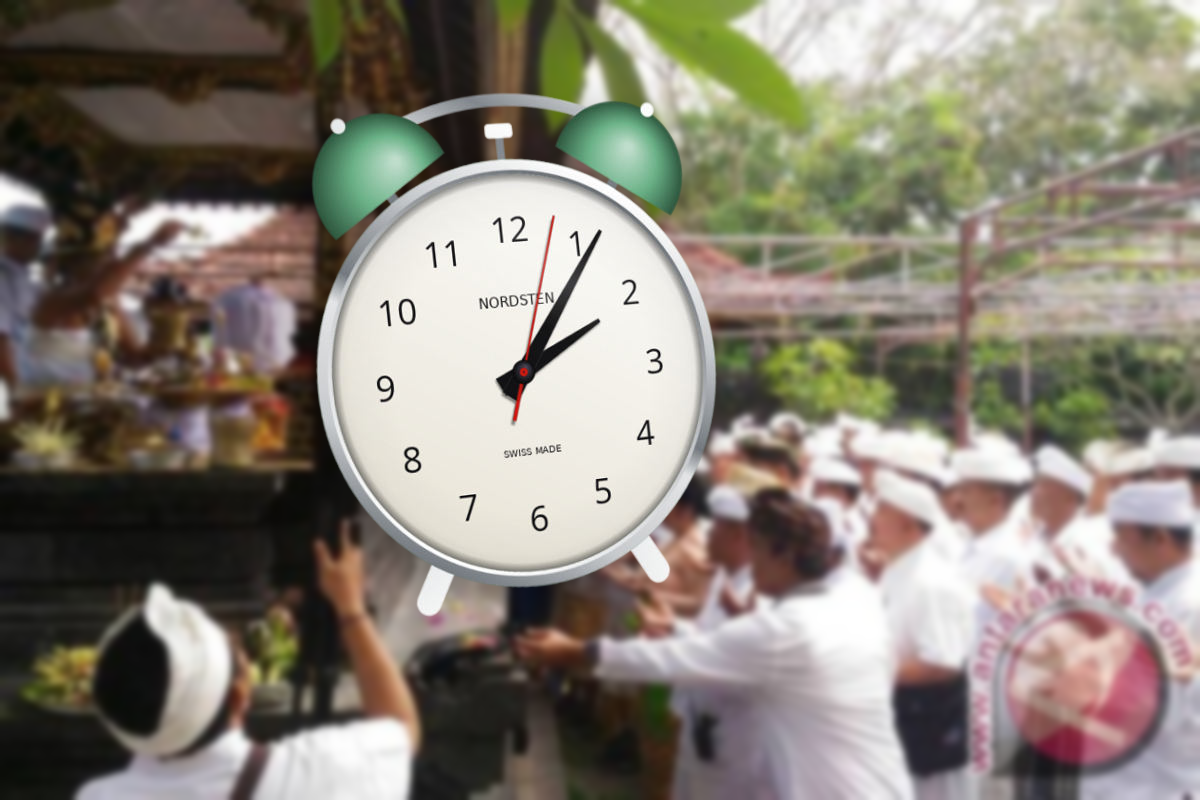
2:06:03
